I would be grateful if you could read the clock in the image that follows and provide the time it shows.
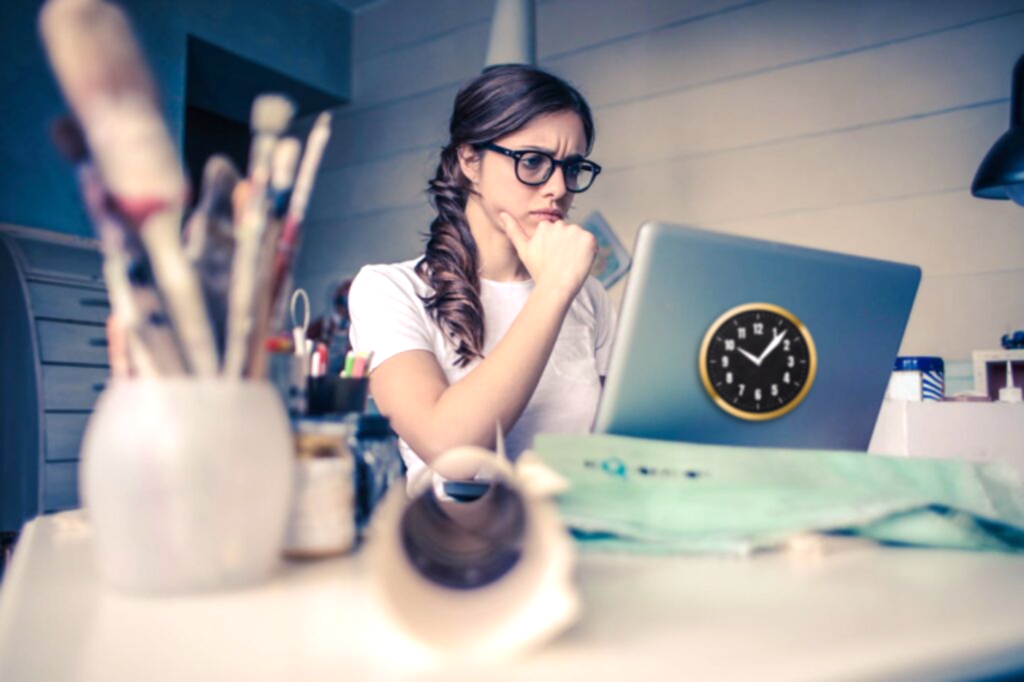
10:07
